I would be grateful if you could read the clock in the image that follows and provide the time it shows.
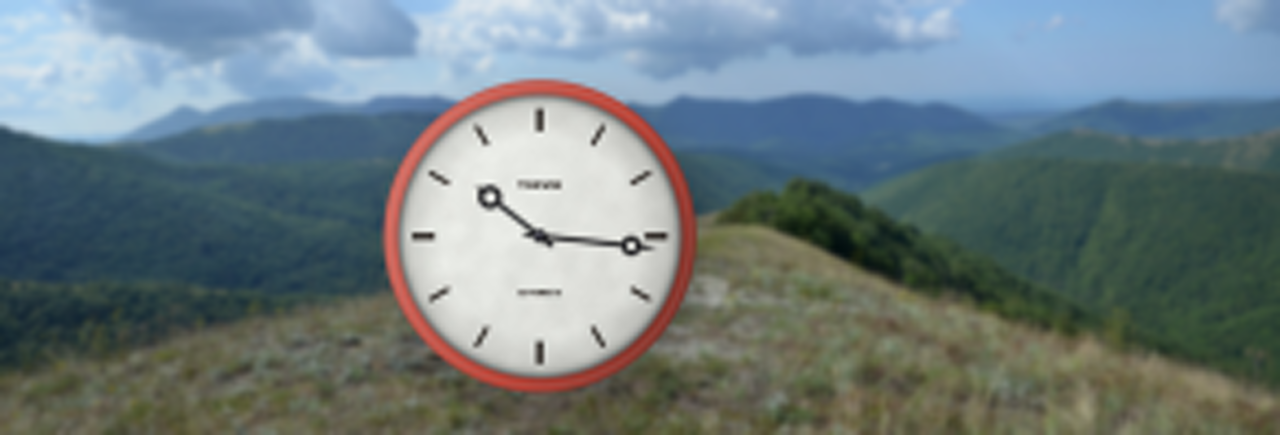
10:16
